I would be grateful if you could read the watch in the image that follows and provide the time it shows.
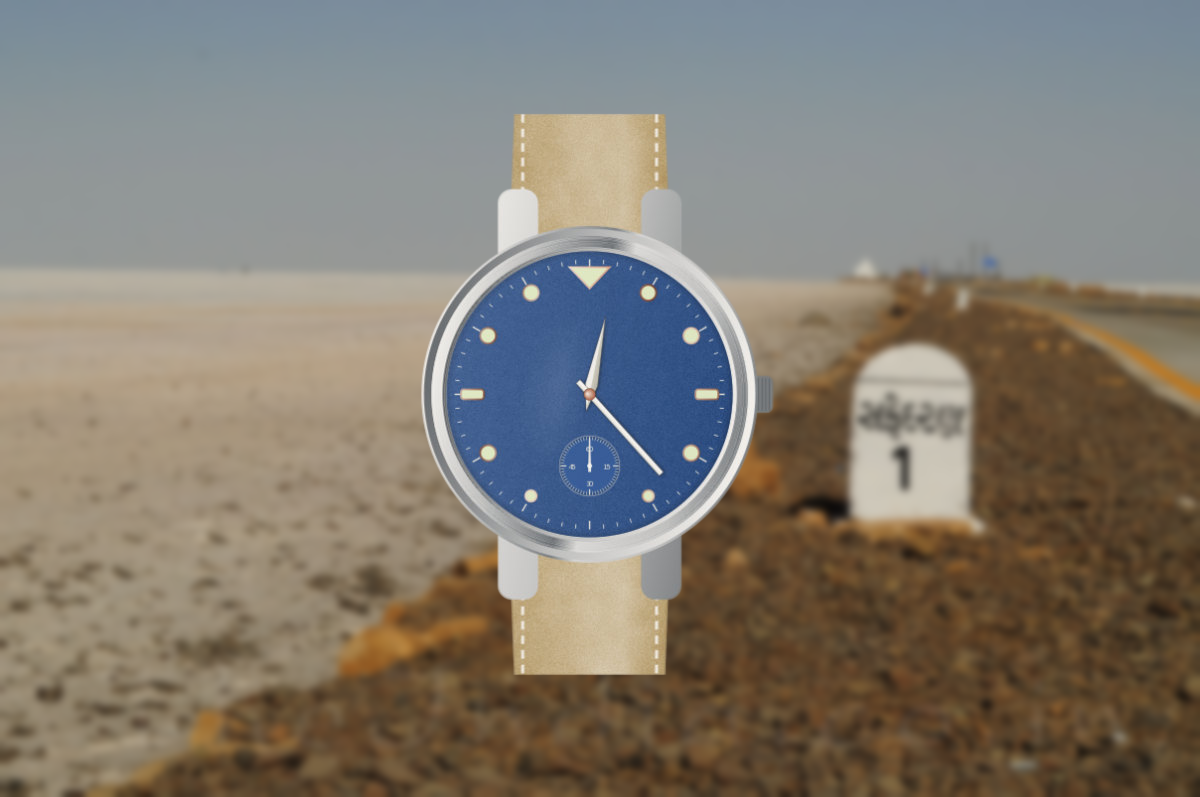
12:23
